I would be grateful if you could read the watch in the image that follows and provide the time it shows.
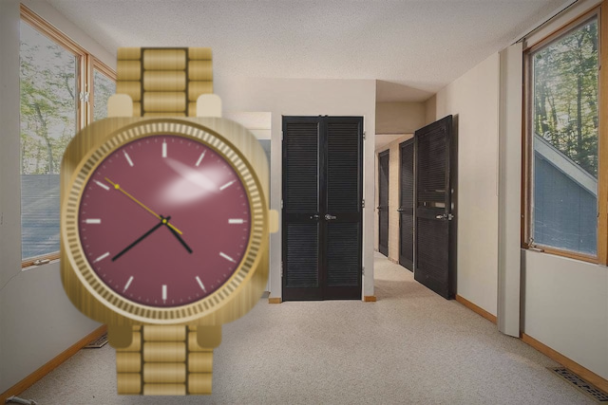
4:38:51
